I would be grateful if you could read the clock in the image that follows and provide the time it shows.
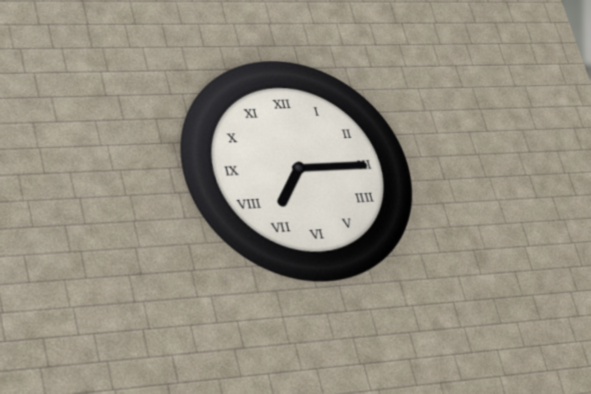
7:15
